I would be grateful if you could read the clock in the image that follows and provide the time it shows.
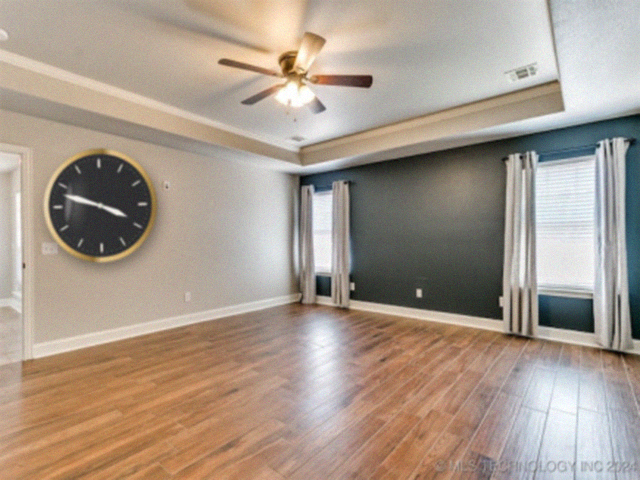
3:48
